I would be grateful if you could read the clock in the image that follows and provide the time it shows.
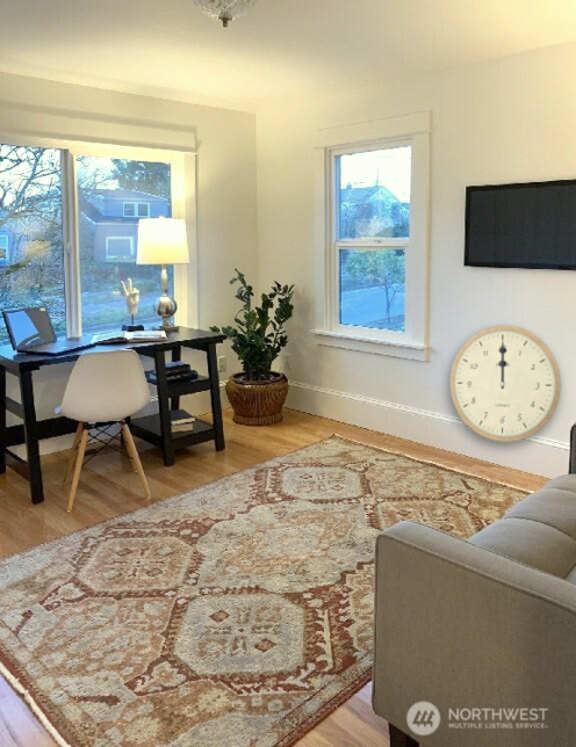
12:00
